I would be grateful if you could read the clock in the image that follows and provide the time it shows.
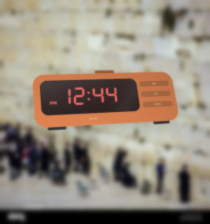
12:44
